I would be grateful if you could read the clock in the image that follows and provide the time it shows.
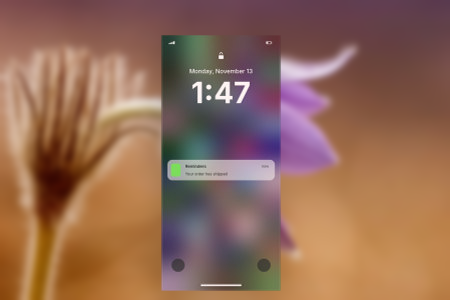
1:47
